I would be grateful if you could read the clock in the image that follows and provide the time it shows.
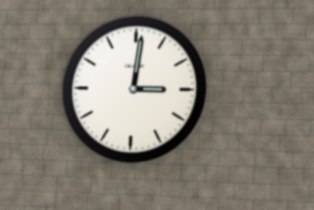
3:01
